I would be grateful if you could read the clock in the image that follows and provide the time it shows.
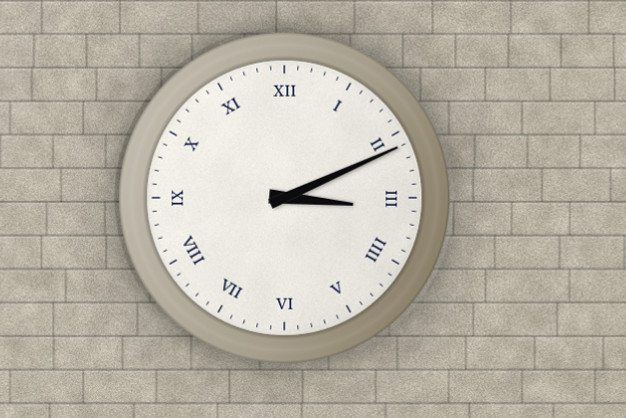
3:11
